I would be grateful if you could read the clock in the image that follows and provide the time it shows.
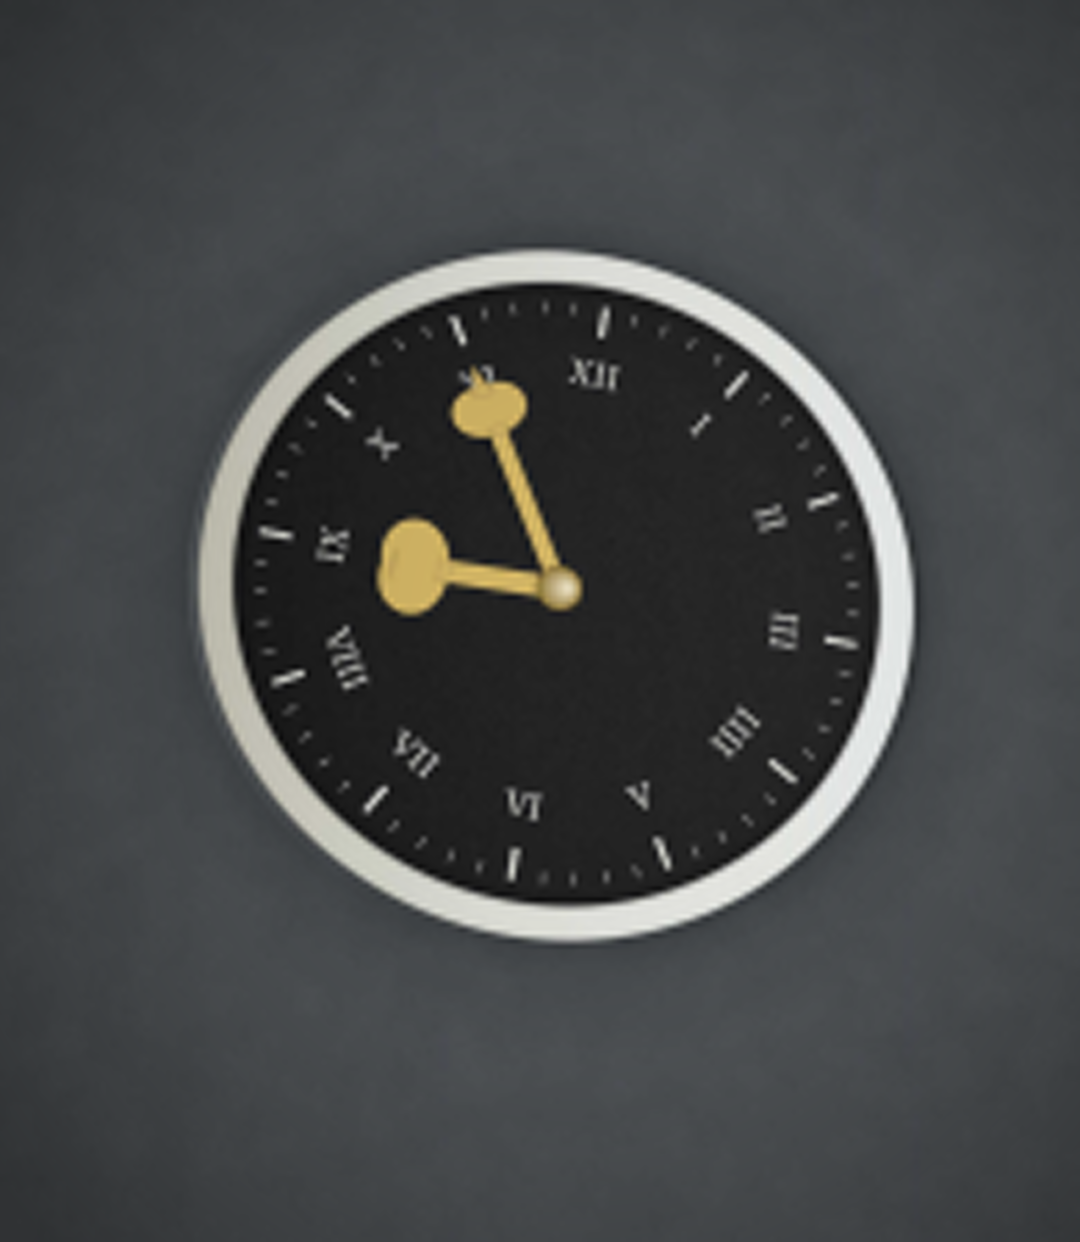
8:55
